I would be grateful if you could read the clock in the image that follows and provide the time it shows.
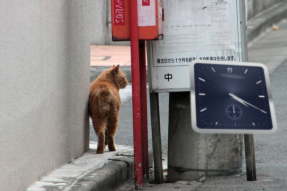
4:20
